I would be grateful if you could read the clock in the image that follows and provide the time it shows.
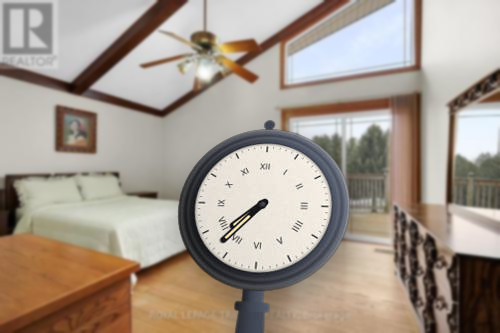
7:37
